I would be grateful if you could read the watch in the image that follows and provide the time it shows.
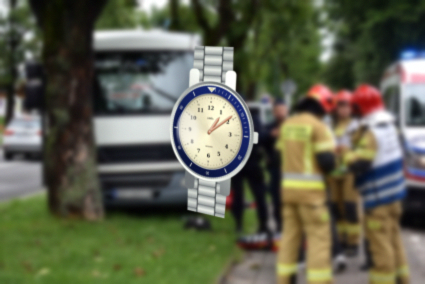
1:09
